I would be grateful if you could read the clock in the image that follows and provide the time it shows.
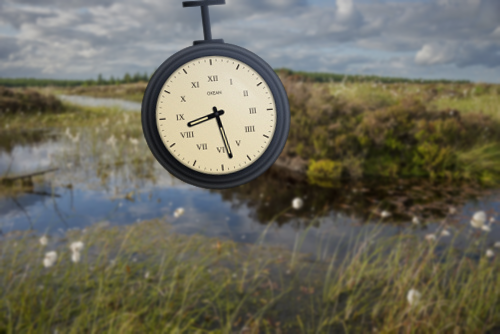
8:28
